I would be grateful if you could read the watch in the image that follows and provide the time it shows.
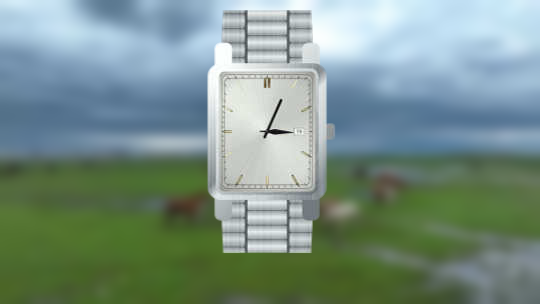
3:04
